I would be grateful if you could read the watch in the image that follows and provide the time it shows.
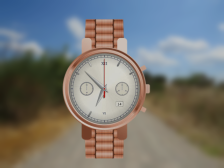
6:52
